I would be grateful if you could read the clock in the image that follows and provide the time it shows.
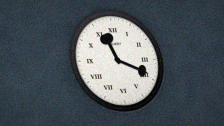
11:19
